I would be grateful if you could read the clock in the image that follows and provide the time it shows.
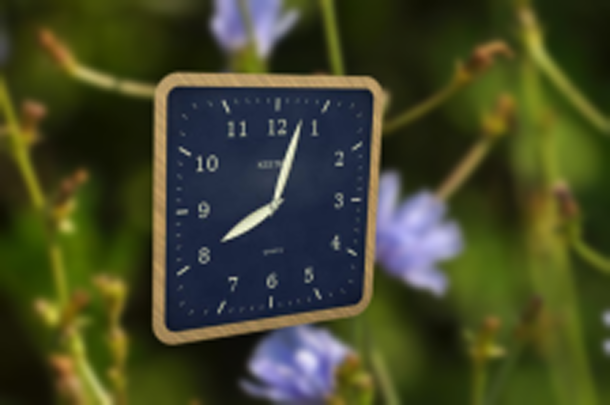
8:03
